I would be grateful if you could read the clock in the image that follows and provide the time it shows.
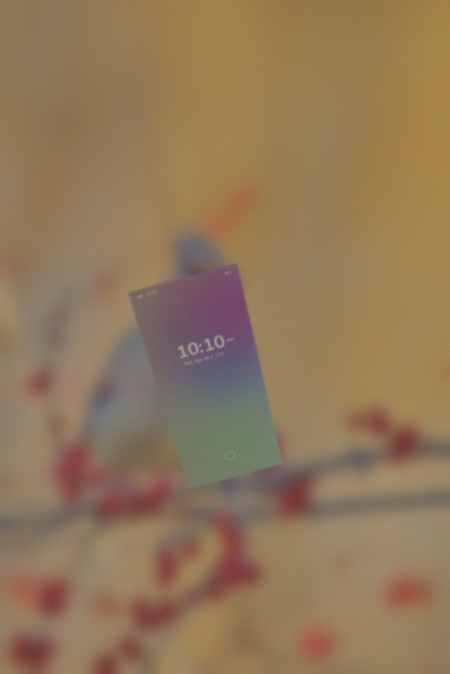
10:10
